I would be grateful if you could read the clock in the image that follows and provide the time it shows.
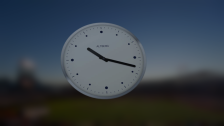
10:18
